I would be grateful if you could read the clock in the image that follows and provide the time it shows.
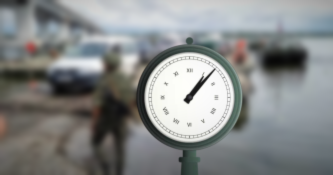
1:07
